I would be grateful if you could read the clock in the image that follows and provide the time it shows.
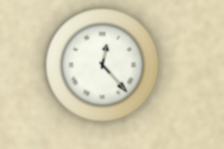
12:23
